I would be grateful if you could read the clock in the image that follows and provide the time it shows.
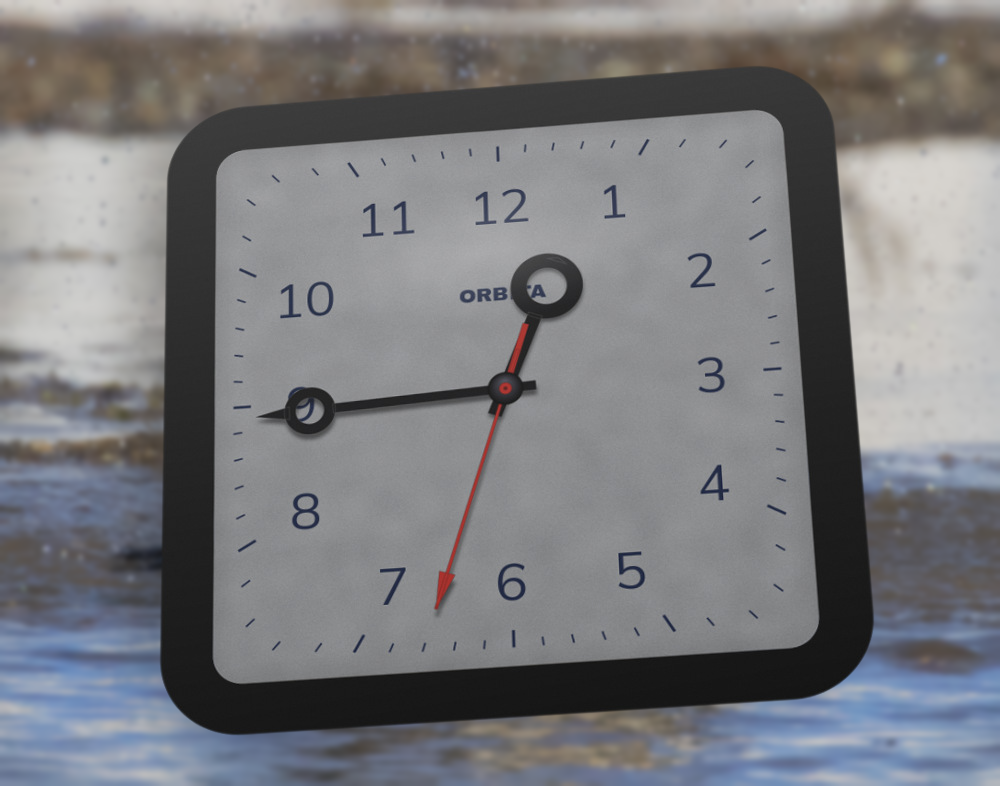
12:44:33
